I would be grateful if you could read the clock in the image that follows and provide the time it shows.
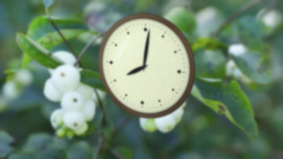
8:01
